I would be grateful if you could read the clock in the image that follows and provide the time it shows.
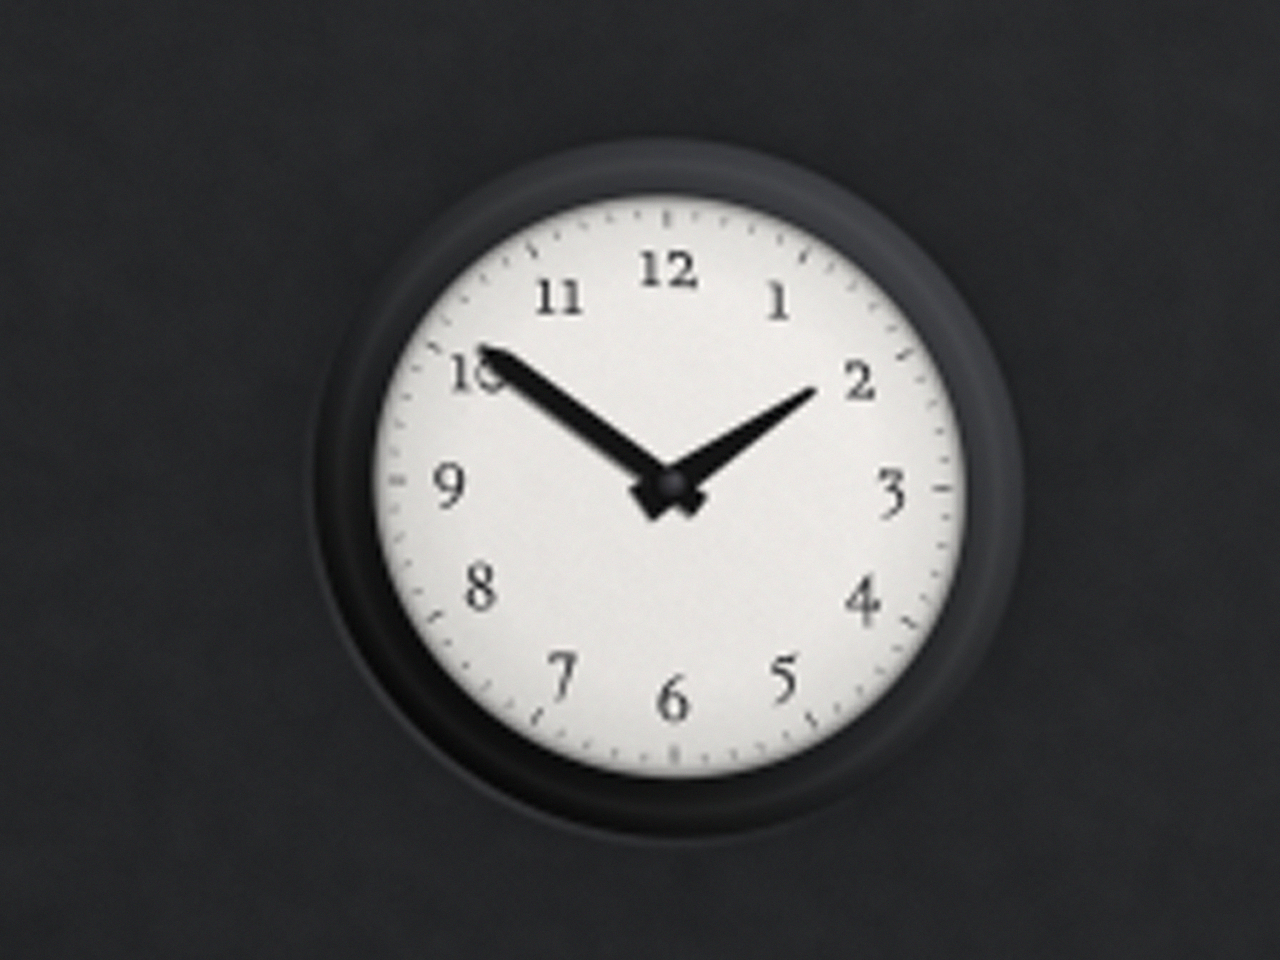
1:51
